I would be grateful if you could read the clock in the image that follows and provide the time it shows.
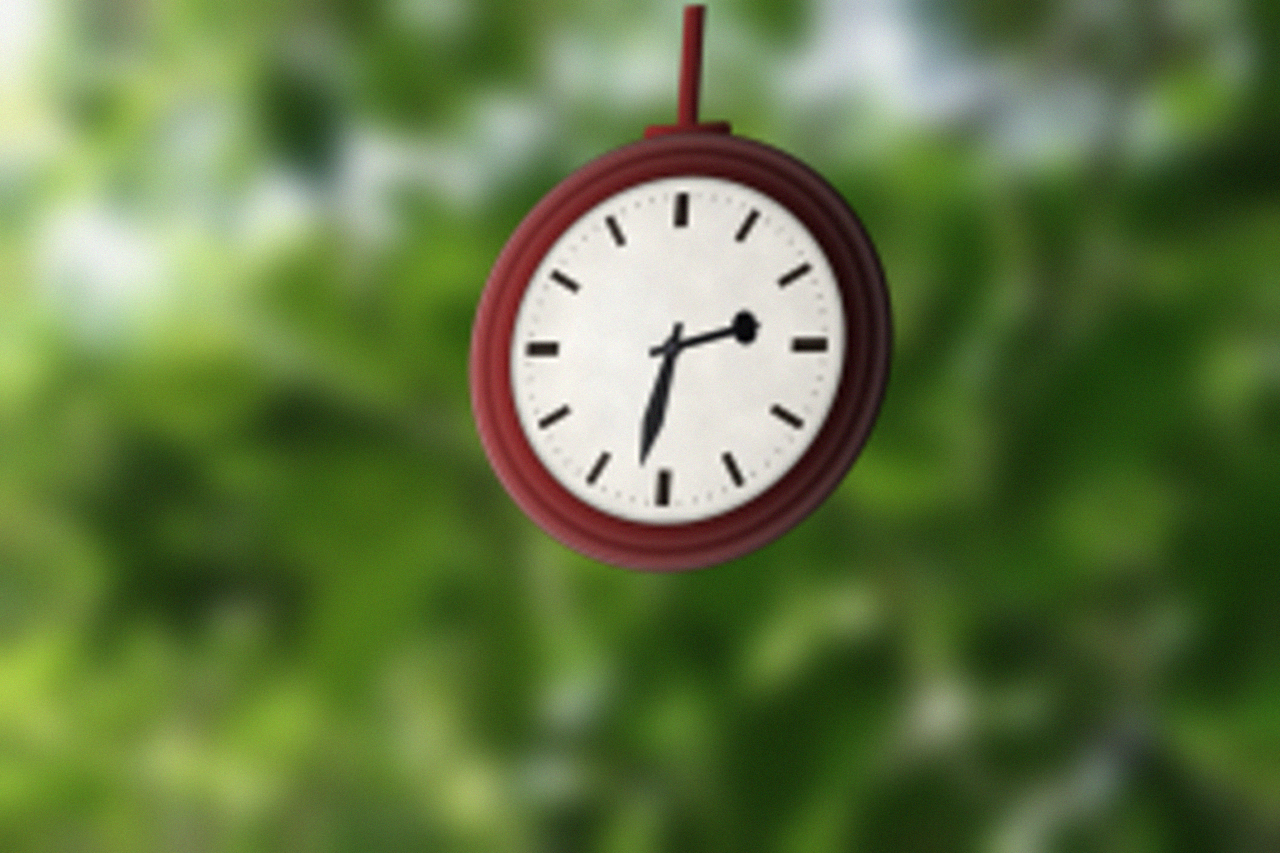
2:32
